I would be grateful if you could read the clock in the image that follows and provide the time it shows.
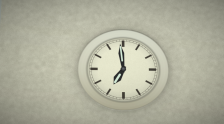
6:59
